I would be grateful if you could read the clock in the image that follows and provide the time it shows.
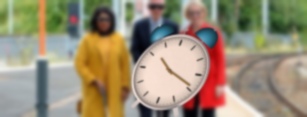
10:19
